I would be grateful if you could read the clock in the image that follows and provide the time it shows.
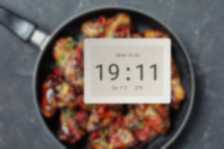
19:11
